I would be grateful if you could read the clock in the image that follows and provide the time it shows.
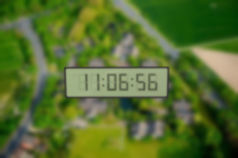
11:06:56
